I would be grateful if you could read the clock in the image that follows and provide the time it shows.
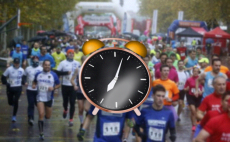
7:03
